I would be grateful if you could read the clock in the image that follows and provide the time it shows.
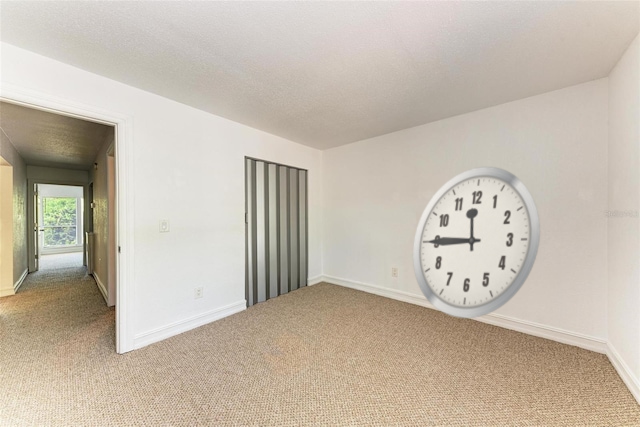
11:45
